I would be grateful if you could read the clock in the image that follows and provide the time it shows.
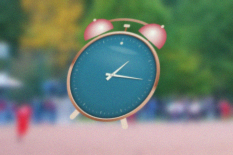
1:15
